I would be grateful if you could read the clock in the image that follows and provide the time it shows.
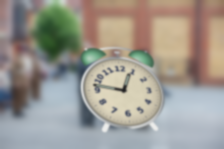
12:47
